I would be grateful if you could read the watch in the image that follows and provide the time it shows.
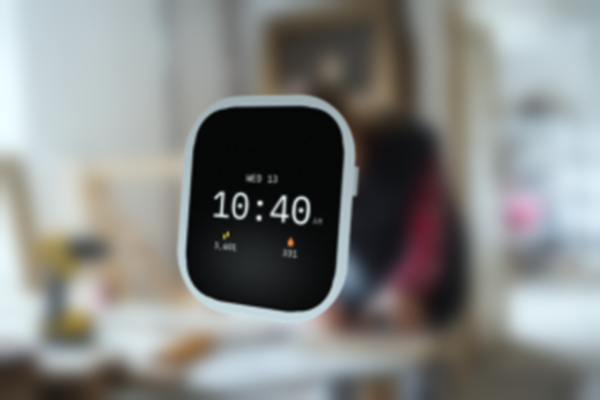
10:40
